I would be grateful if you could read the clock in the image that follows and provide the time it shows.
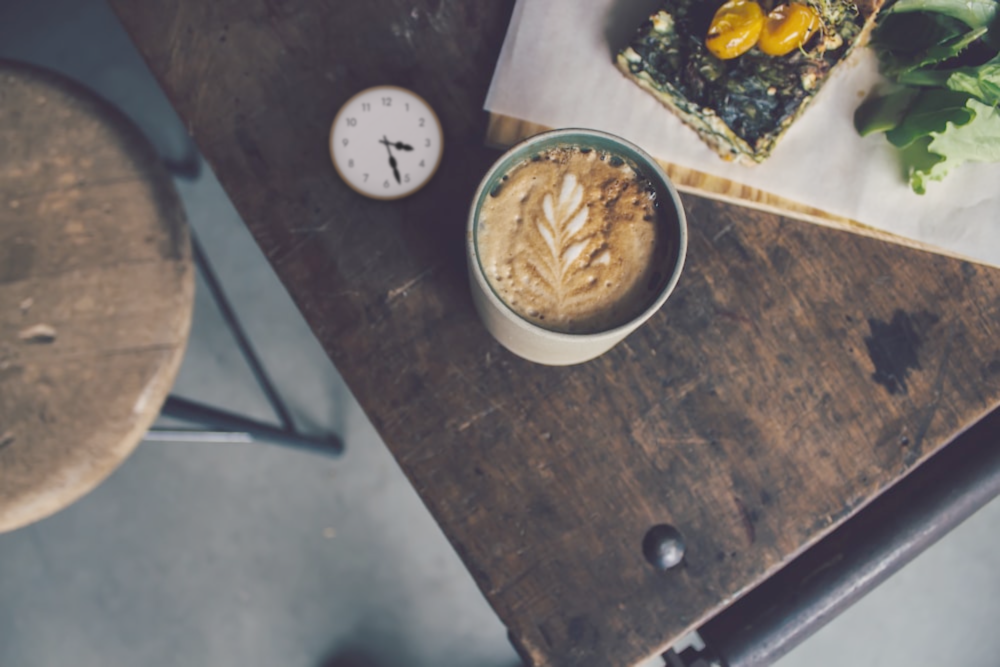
3:27
